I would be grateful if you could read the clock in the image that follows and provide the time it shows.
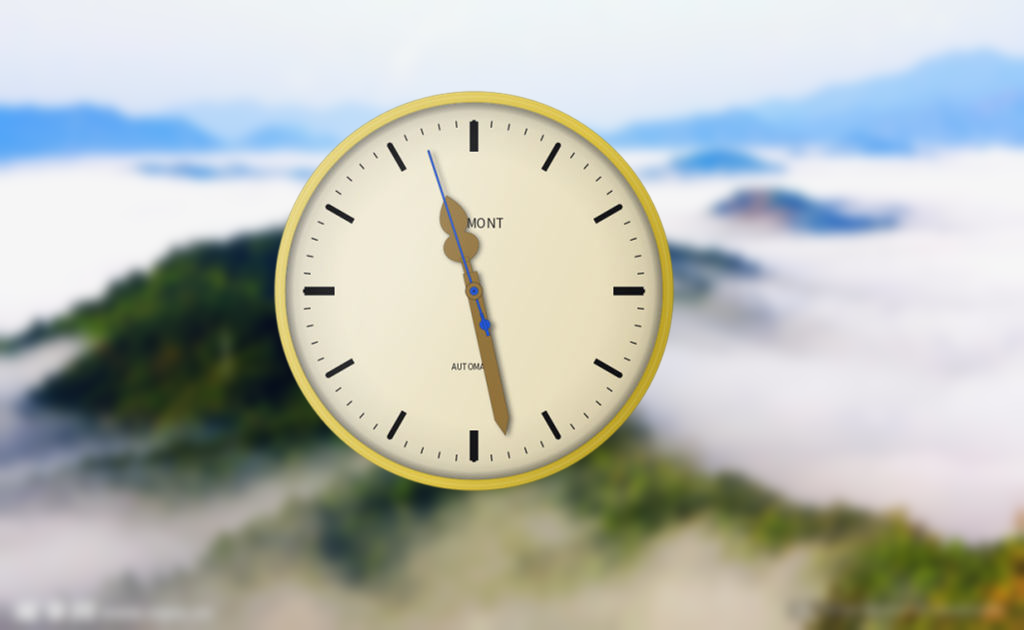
11:27:57
